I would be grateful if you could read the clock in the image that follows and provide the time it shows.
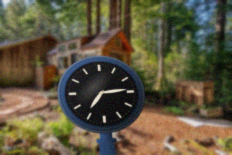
7:14
